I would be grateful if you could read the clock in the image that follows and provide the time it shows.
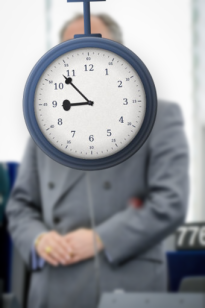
8:53
